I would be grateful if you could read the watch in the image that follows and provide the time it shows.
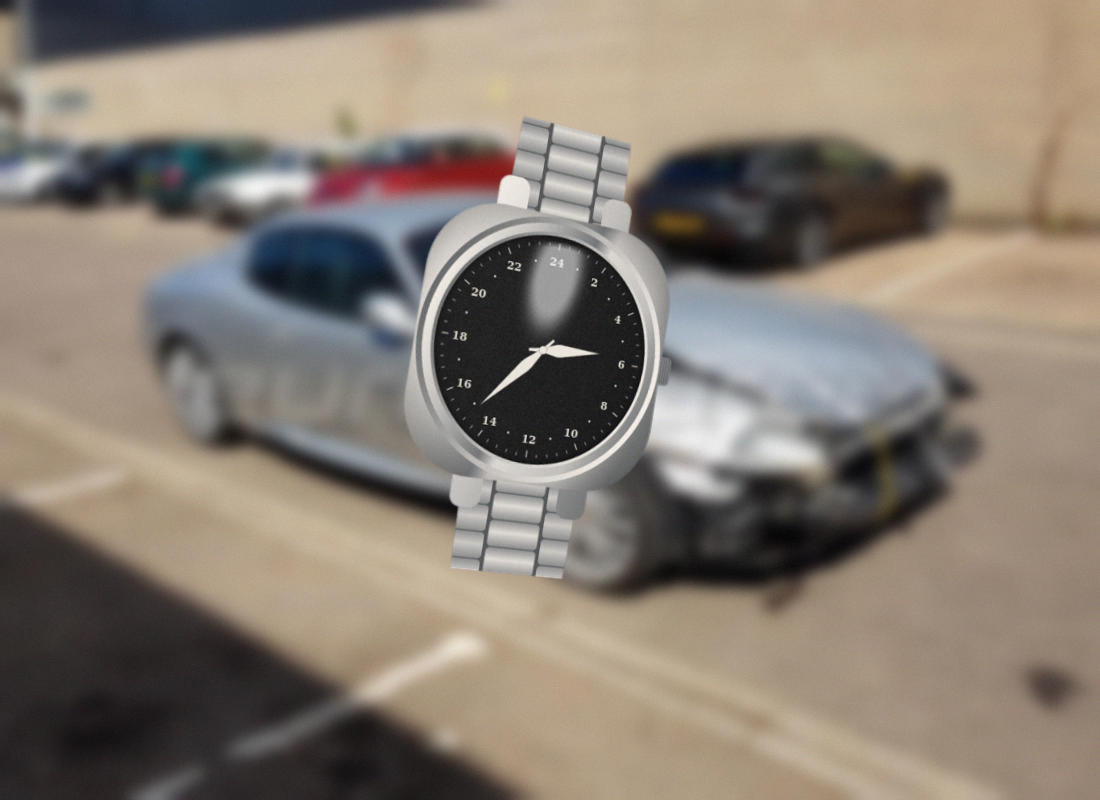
5:37
